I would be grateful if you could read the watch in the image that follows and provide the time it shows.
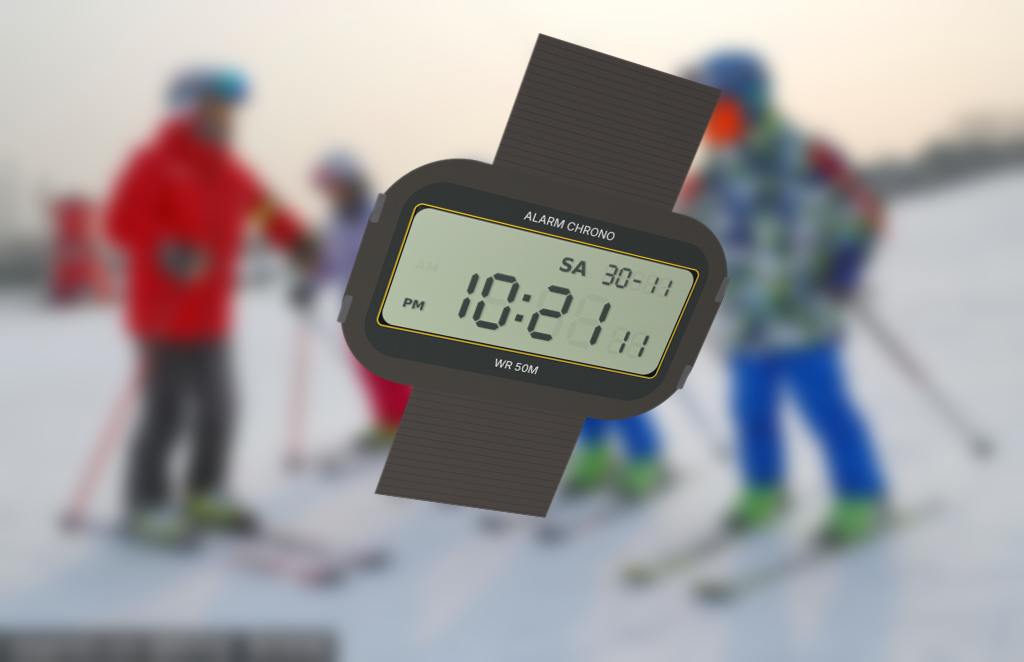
10:21:11
